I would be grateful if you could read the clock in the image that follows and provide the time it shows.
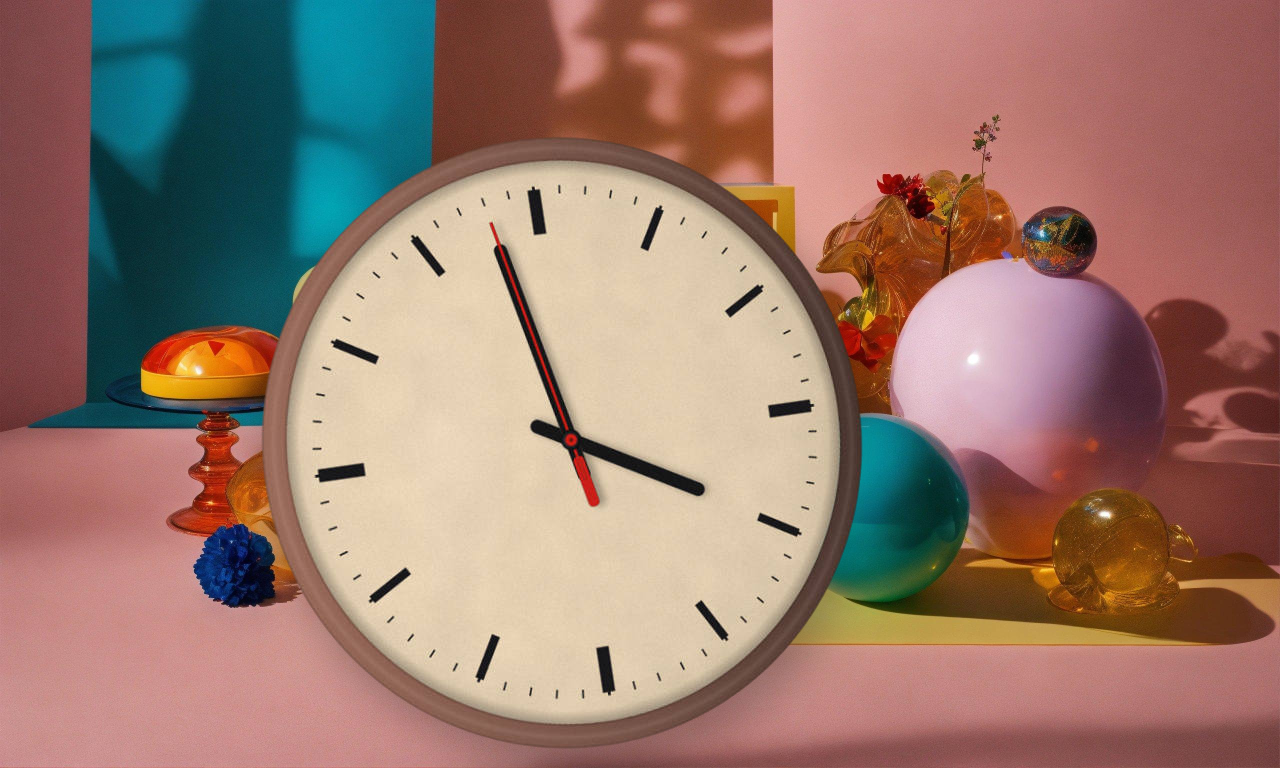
3:57:58
